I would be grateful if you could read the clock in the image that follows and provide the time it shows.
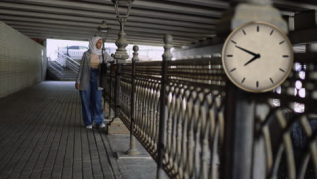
7:49
